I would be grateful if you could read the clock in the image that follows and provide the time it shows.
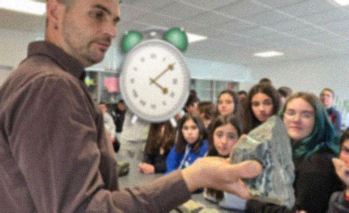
4:09
